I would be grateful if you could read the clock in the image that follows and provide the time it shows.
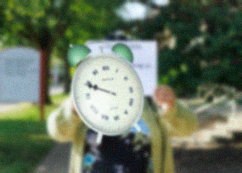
9:49
